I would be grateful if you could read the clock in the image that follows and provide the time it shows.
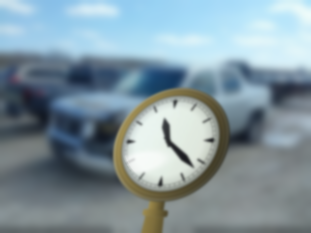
11:22
